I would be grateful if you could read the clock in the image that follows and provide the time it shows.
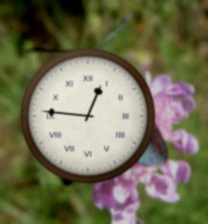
12:46
